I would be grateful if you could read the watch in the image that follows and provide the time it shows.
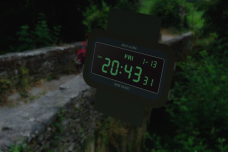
20:43:31
